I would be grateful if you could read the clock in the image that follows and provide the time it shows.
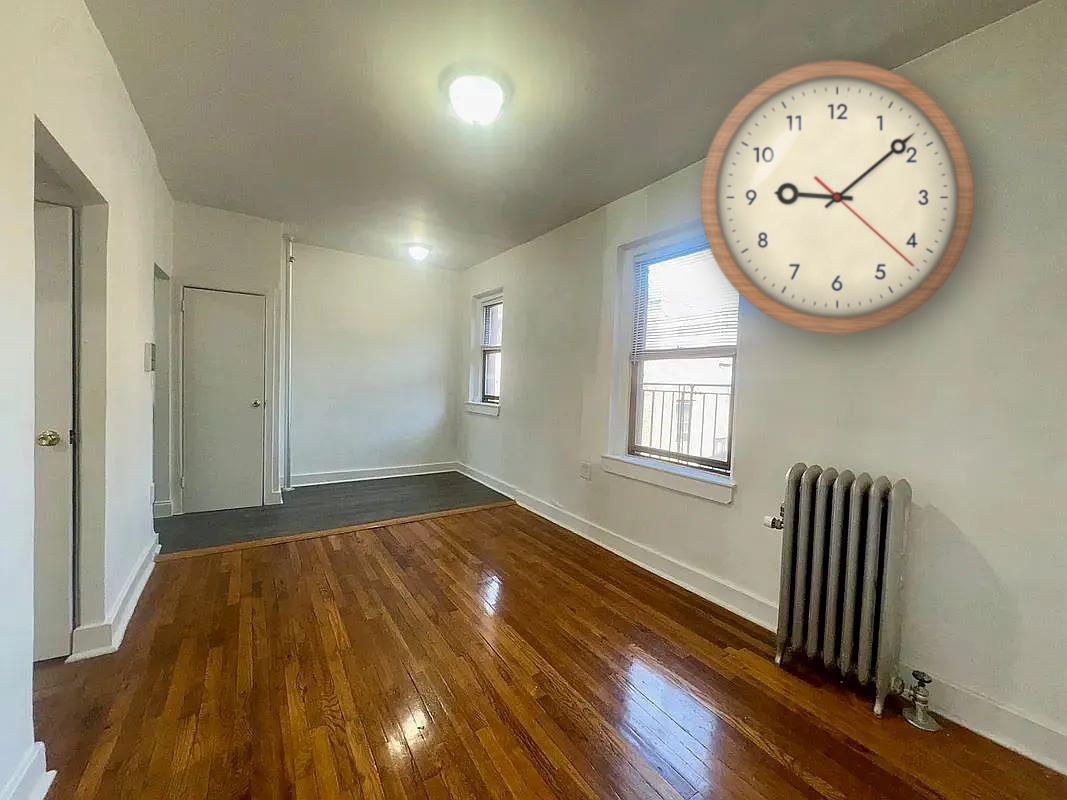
9:08:22
